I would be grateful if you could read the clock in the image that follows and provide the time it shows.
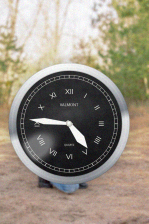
4:46
